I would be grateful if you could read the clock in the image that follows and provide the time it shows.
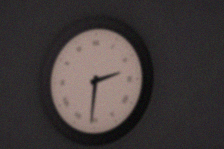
2:31
